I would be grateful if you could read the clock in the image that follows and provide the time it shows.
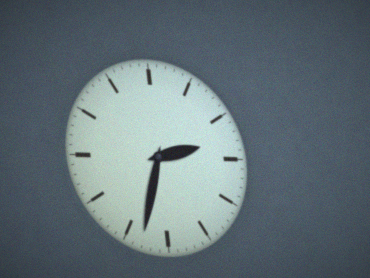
2:33
